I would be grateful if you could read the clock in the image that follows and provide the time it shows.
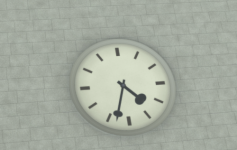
4:33
